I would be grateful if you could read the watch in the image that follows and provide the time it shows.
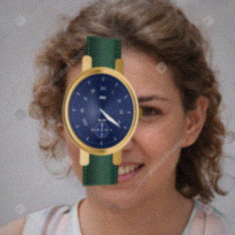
4:21
